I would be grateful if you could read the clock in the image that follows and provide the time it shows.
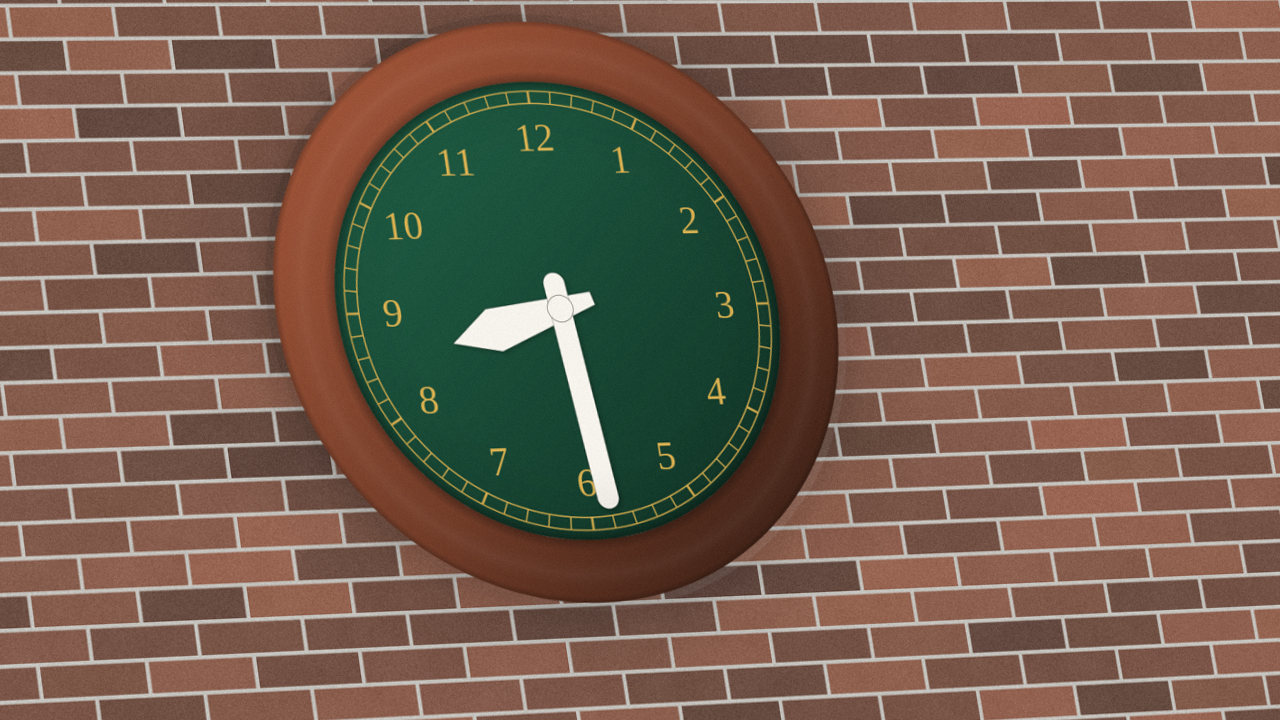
8:29
